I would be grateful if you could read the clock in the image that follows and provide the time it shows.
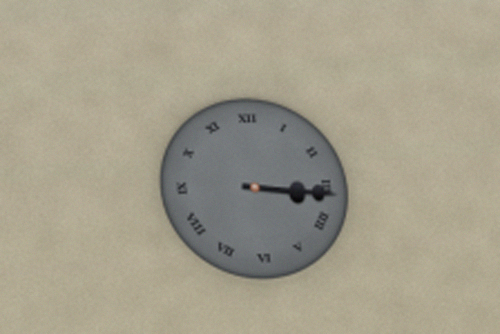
3:16
